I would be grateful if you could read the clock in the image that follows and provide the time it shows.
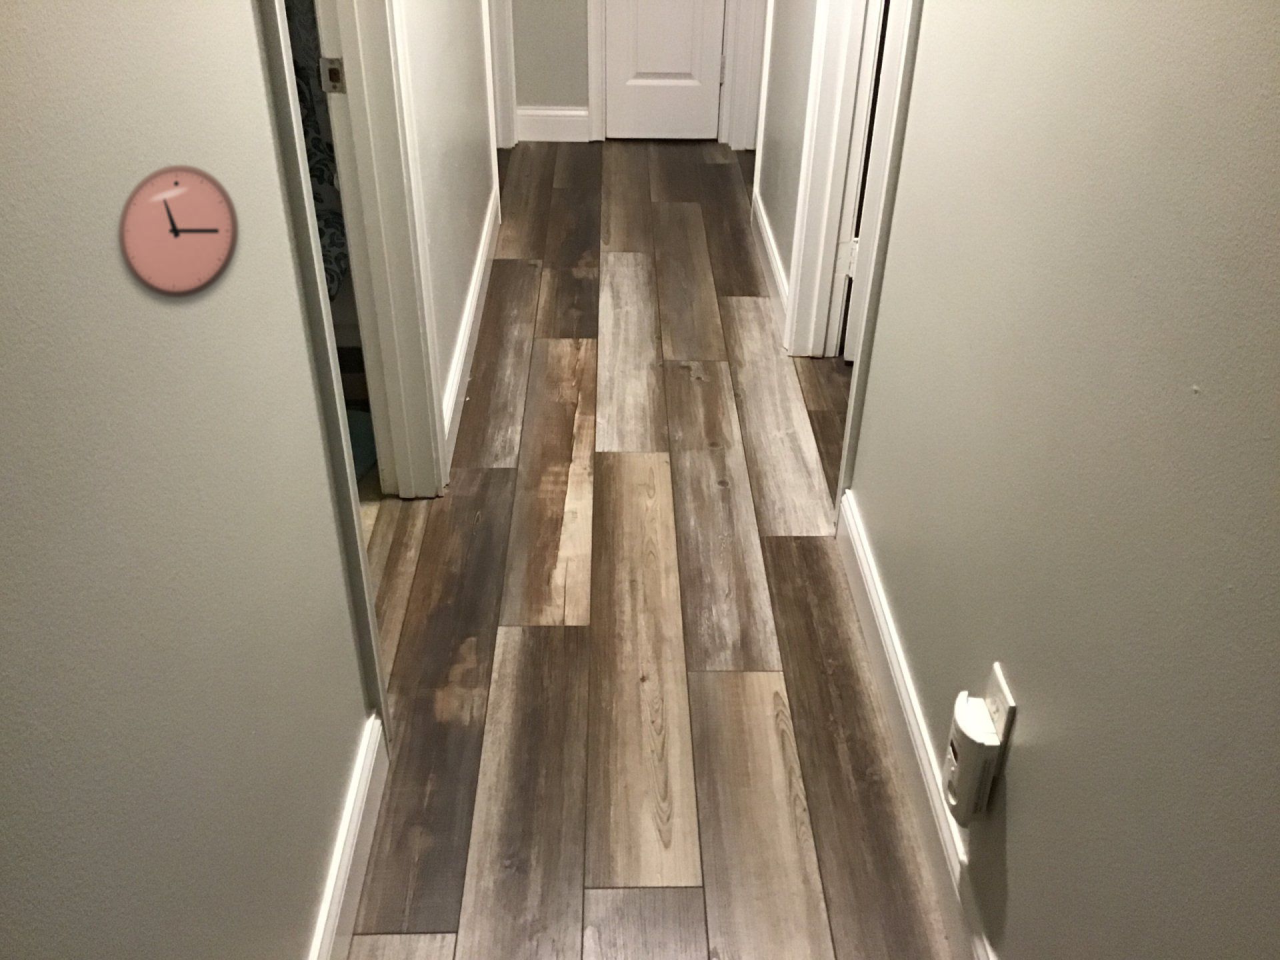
11:15
